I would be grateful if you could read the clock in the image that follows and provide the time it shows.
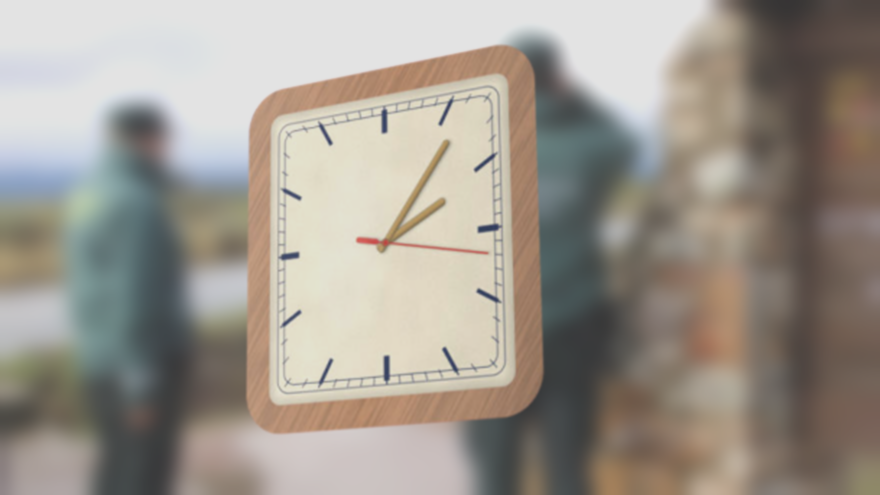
2:06:17
